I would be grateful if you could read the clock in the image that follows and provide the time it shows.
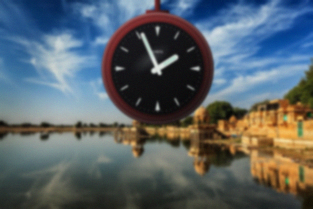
1:56
